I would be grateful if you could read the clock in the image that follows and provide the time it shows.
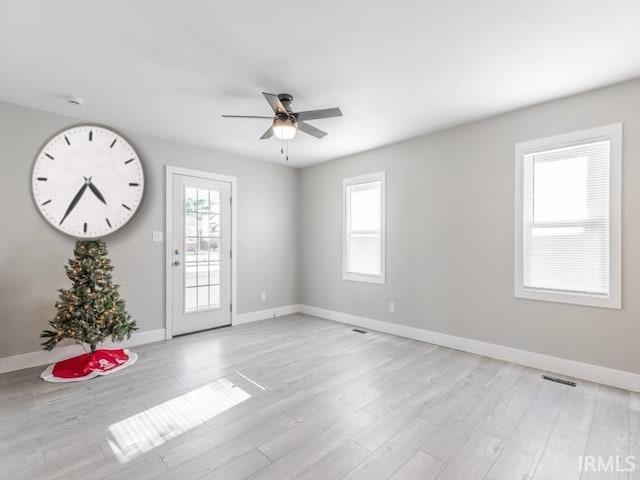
4:35
